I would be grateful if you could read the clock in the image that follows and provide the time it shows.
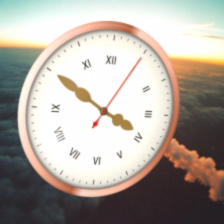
3:50:05
